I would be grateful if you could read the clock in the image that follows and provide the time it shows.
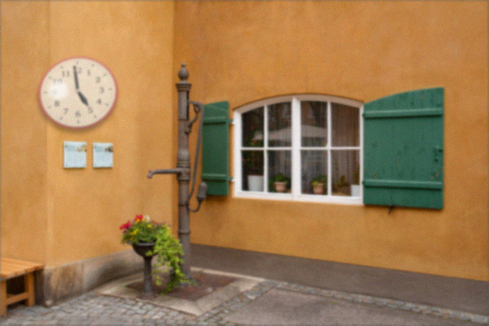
4:59
